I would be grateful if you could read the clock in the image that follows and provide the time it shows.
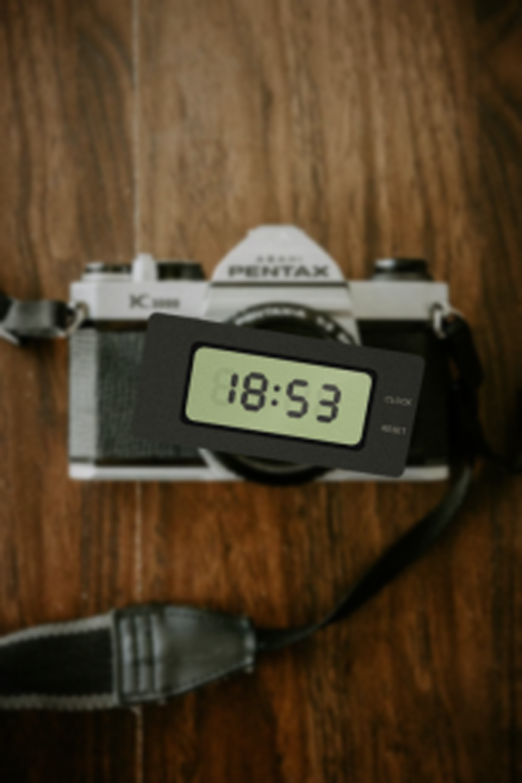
18:53
